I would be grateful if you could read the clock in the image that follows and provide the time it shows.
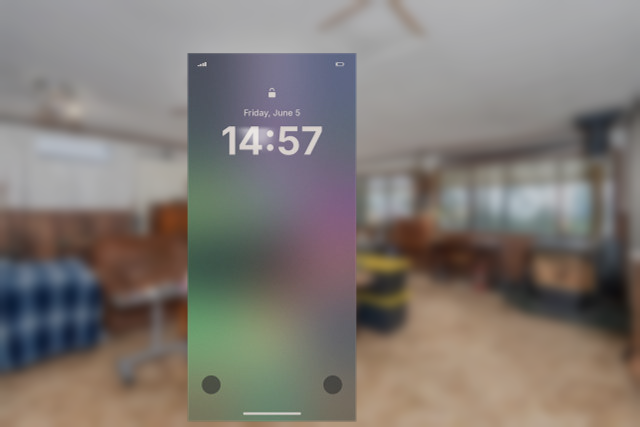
14:57
